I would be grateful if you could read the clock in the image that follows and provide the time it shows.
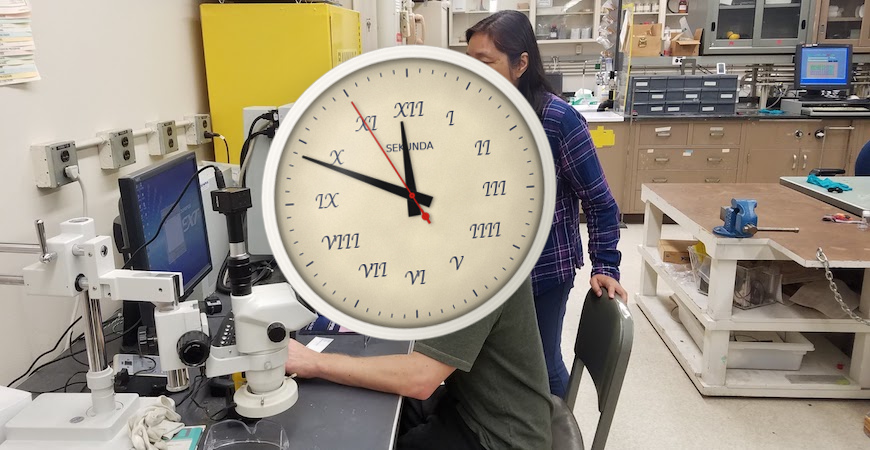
11:48:55
